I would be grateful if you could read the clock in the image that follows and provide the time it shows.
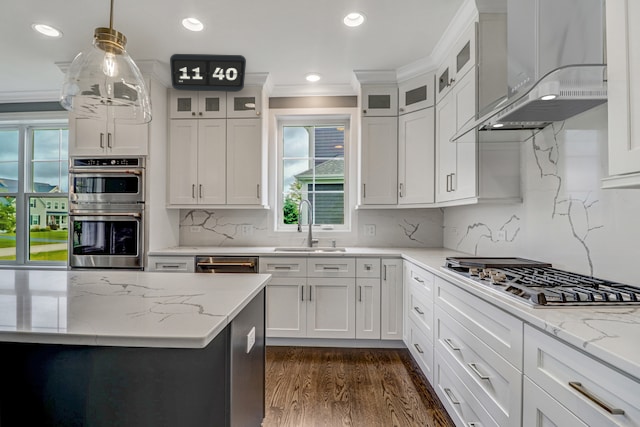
11:40
